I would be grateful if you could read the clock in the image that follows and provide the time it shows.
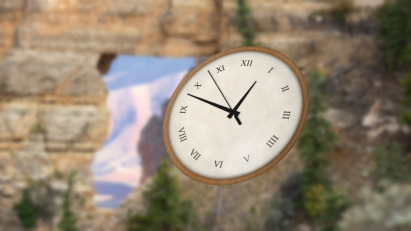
12:47:53
